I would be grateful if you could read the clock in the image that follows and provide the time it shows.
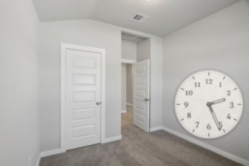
2:26
